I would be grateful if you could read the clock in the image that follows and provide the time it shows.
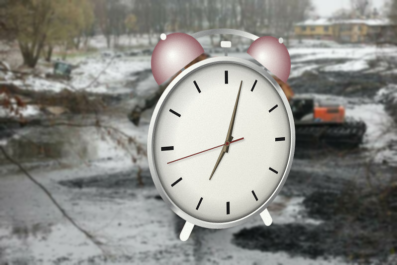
7:02:43
